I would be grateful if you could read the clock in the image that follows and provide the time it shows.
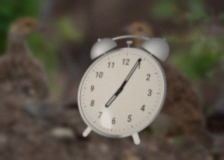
7:04
